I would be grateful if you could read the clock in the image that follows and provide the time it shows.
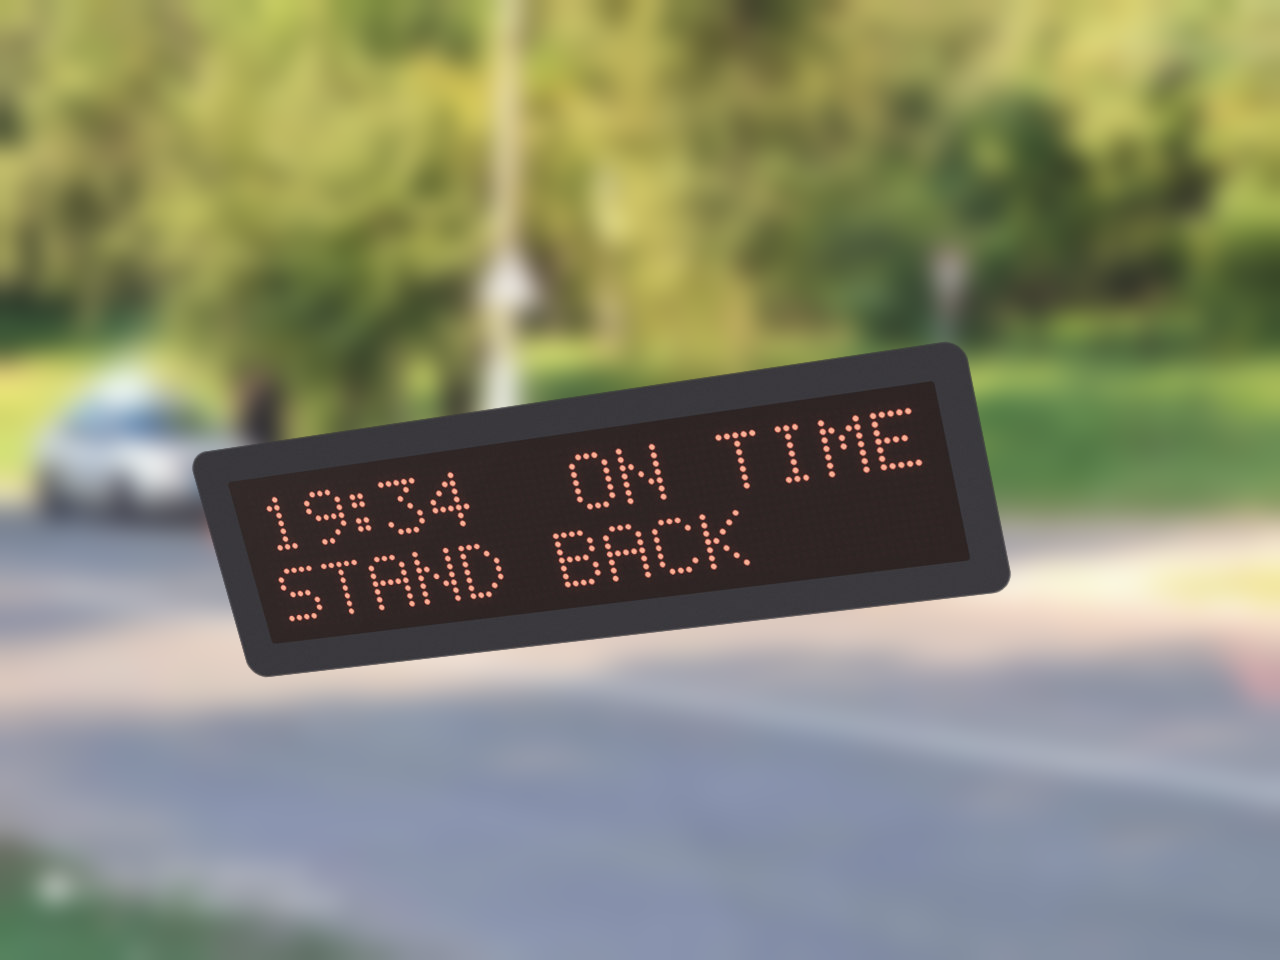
19:34
